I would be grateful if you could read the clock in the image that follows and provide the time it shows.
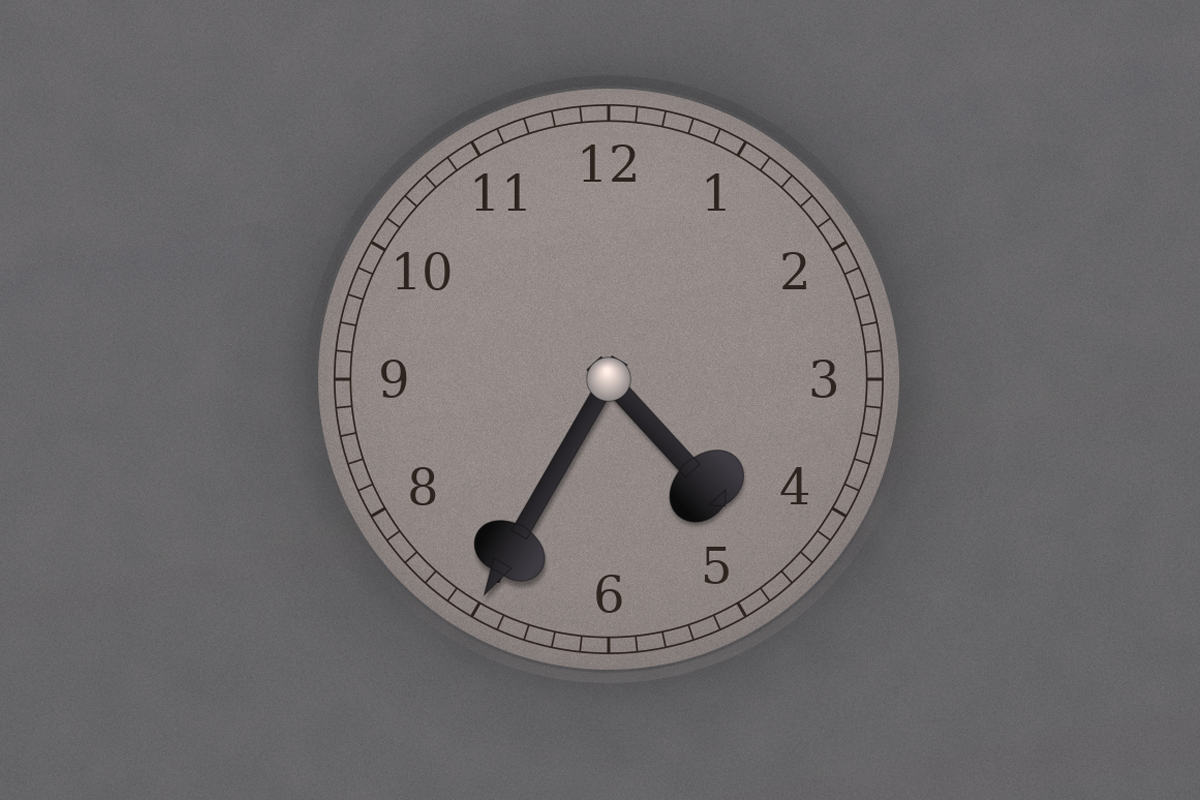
4:35
